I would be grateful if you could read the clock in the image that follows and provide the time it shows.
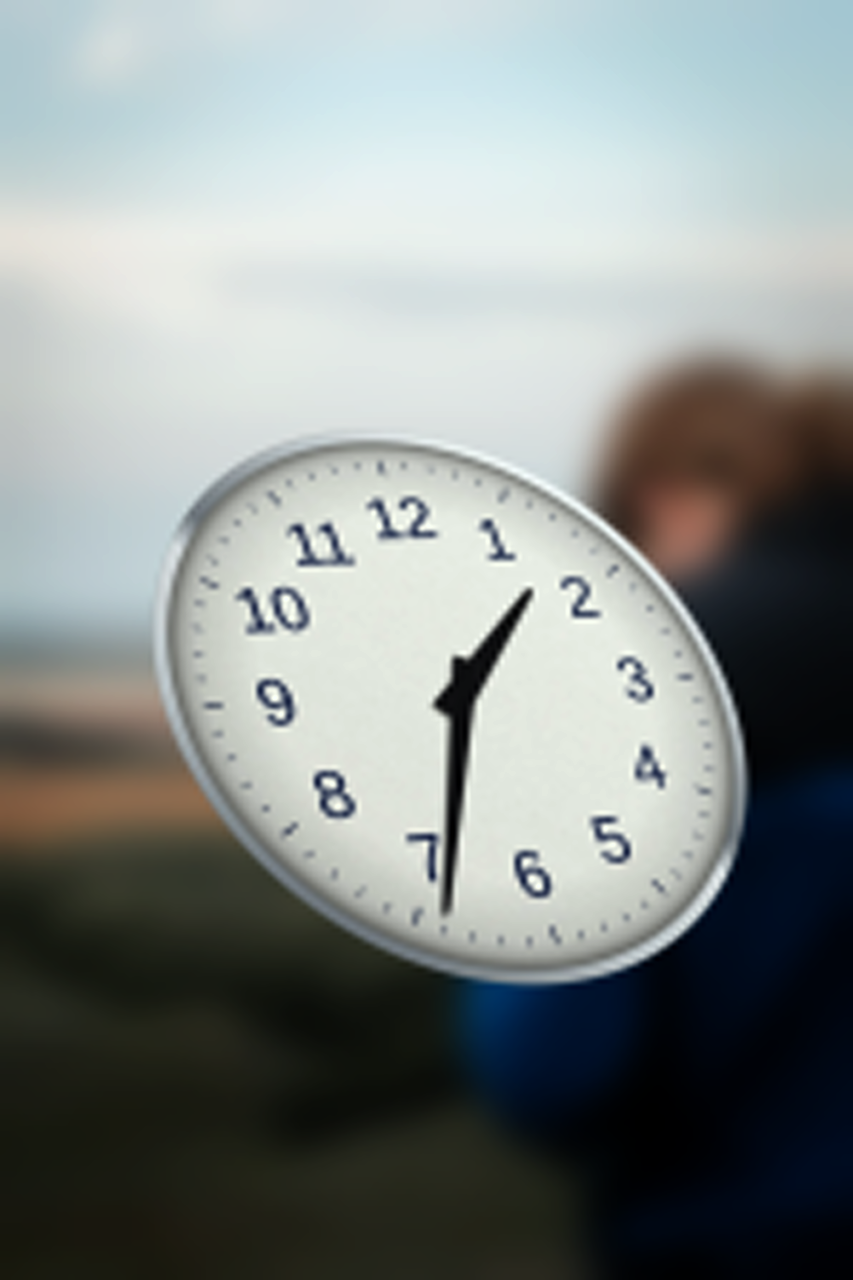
1:34
